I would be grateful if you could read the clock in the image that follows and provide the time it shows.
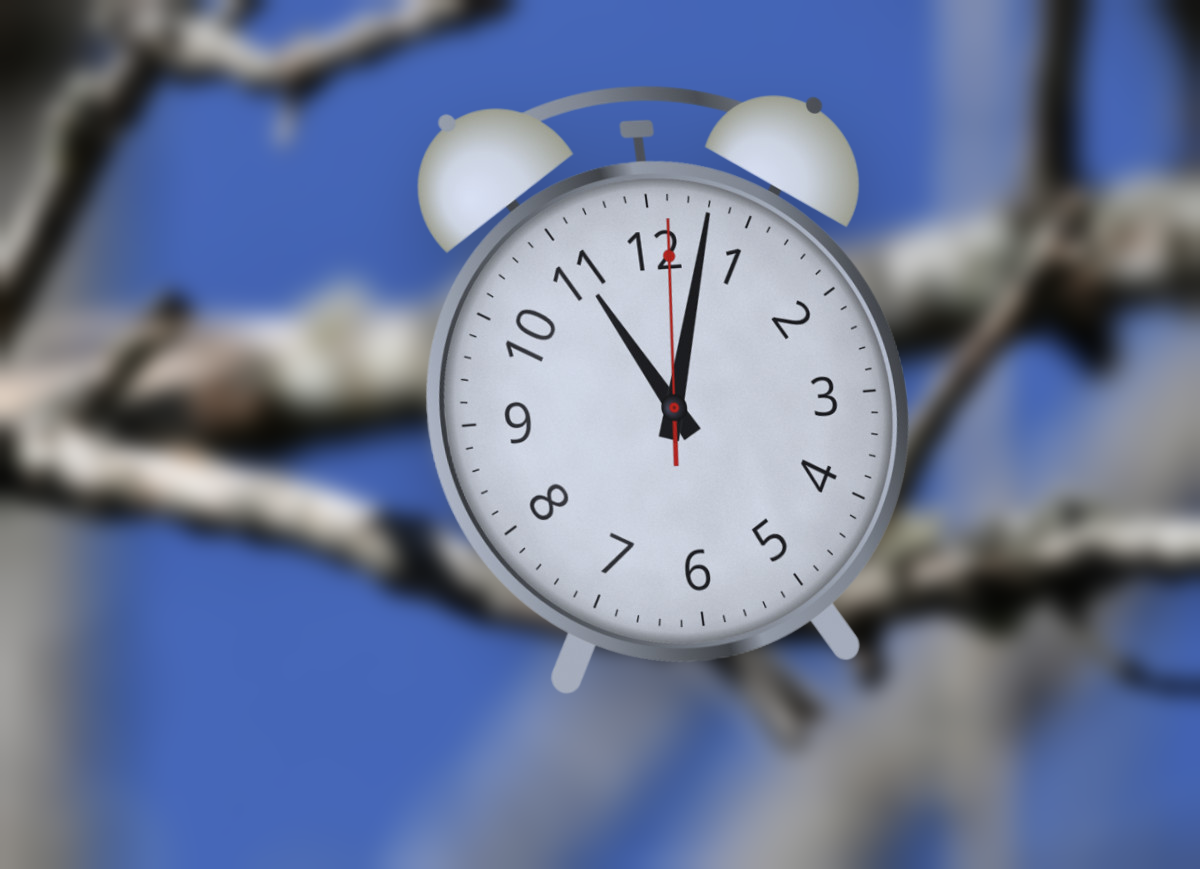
11:03:01
